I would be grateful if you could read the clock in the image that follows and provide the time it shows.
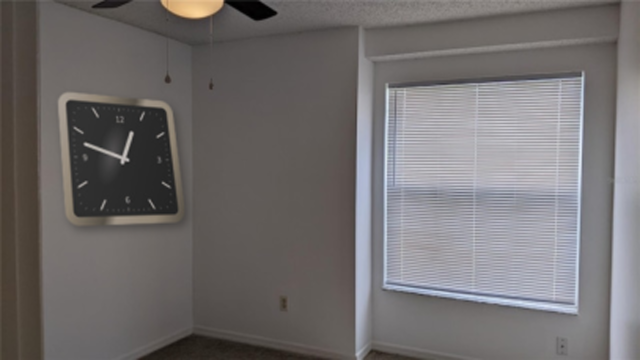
12:48
